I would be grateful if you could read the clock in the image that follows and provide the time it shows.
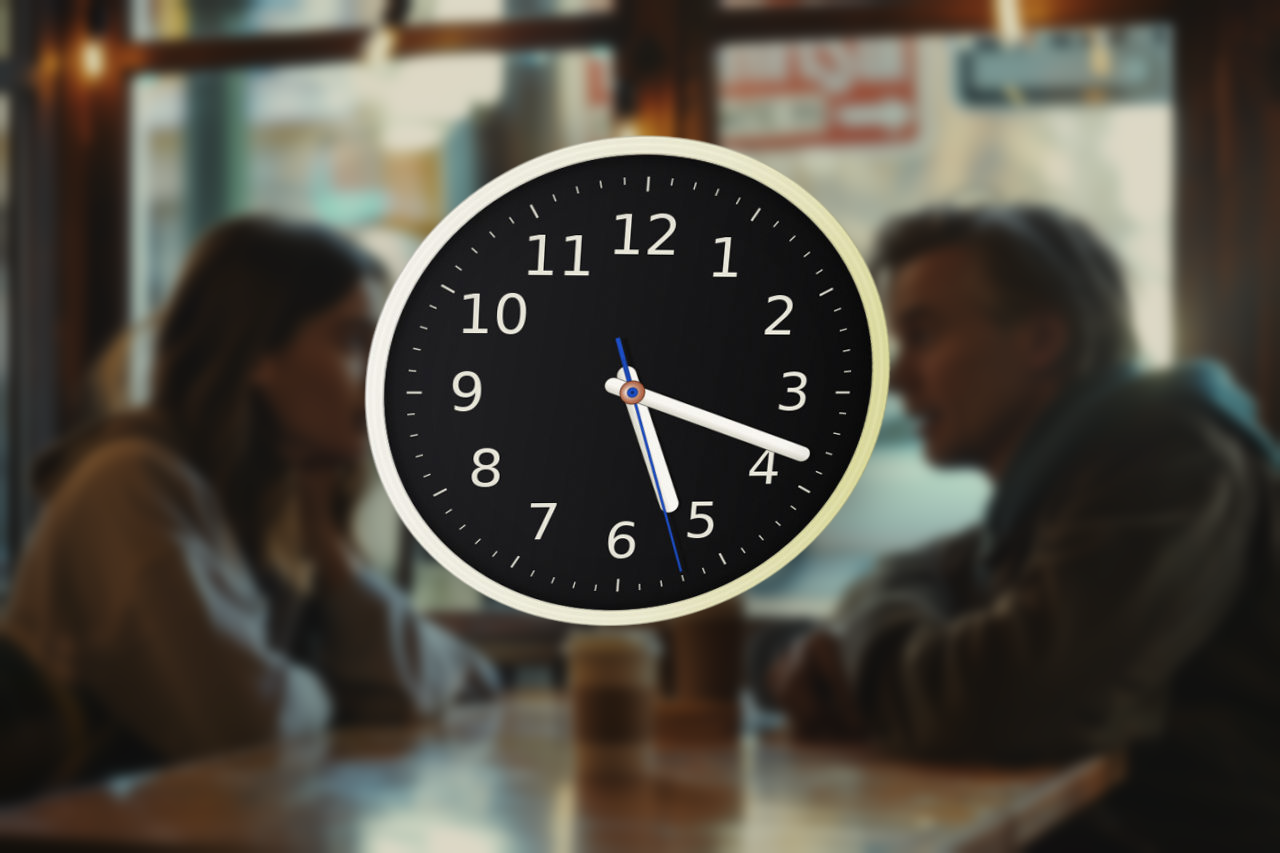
5:18:27
